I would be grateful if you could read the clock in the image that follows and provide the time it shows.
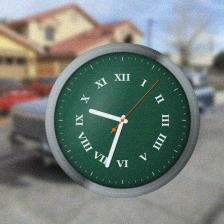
9:33:07
